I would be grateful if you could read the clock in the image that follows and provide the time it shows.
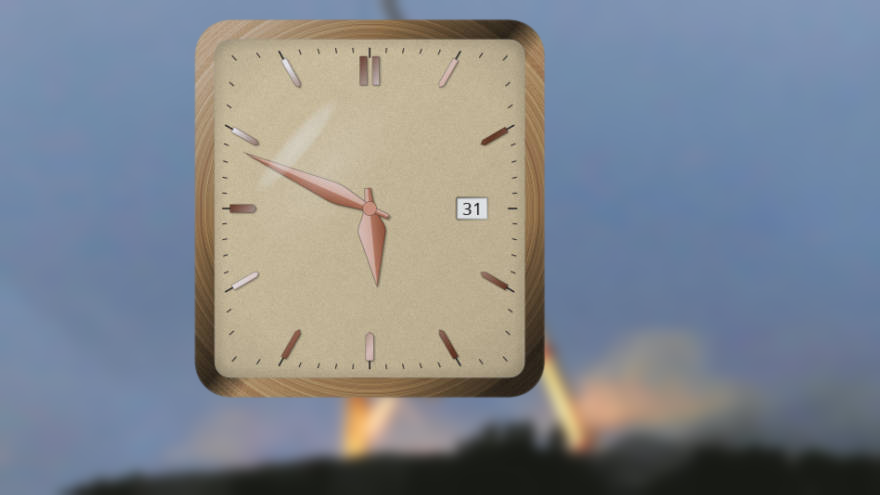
5:49
